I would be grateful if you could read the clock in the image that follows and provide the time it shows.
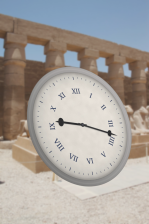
9:18
